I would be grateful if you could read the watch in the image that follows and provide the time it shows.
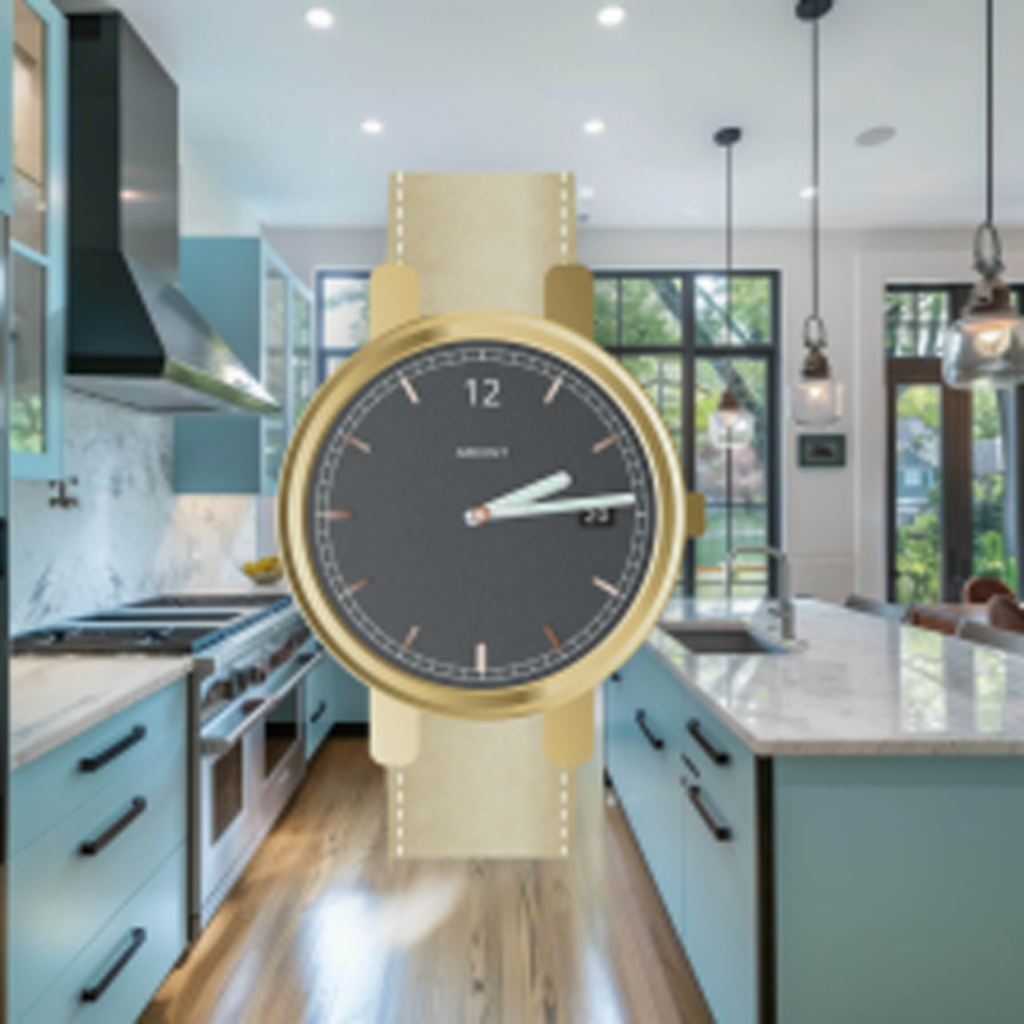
2:14
